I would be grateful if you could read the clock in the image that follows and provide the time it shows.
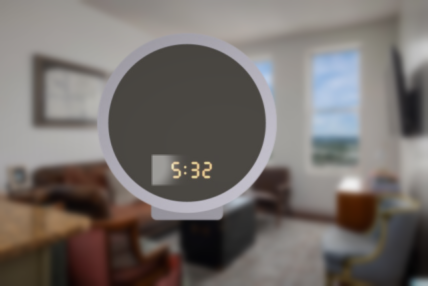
5:32
